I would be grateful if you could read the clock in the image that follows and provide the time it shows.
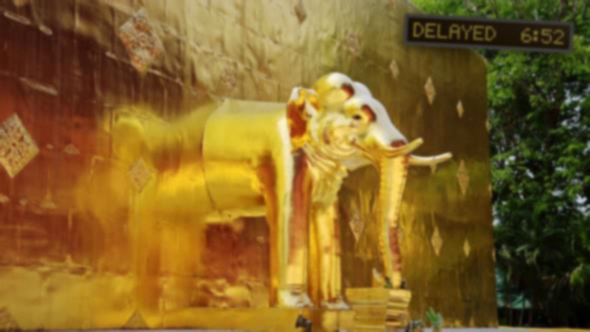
6:52
